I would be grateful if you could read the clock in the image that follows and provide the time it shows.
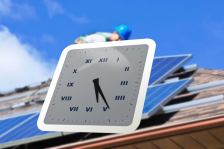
5:24
